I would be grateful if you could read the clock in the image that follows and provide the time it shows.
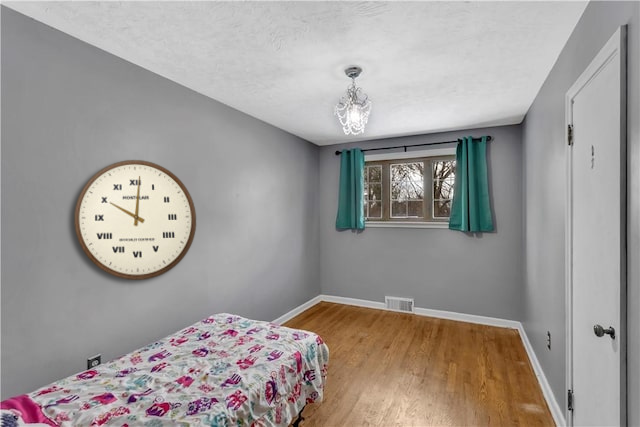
10:01
